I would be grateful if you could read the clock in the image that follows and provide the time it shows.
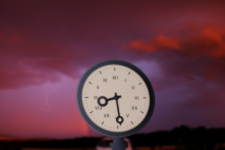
8:29
